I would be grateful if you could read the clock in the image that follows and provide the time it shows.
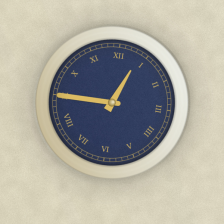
12:45
